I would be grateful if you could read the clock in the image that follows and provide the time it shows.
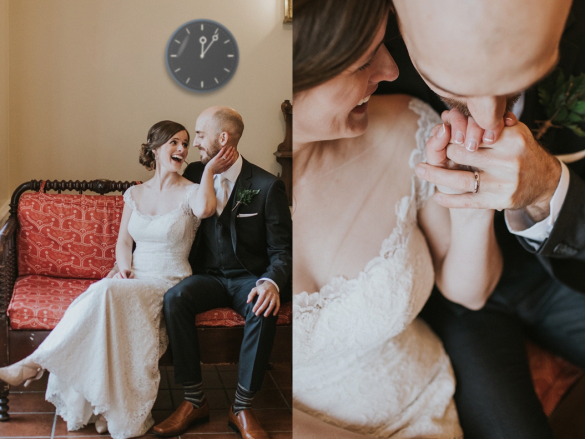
12:06
